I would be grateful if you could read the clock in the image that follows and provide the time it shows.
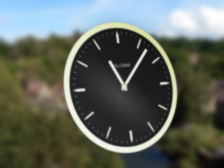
11:07
